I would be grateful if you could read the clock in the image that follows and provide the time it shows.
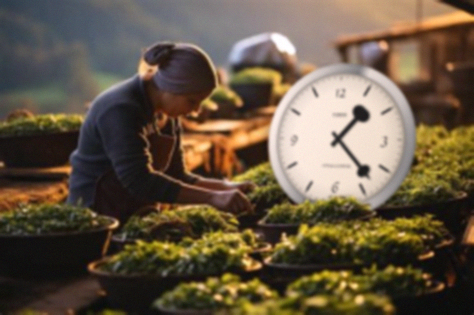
1:23
